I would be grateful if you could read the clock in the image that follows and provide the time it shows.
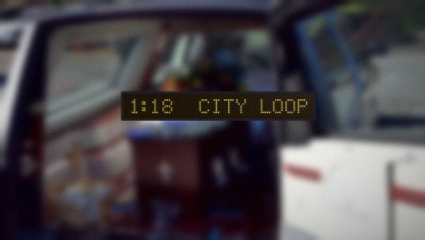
1:18
